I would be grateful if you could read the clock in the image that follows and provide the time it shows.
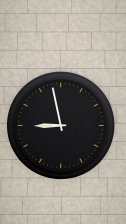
8:58
